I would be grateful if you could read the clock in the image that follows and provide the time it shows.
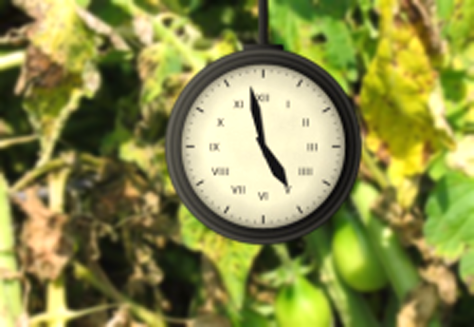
4:58
